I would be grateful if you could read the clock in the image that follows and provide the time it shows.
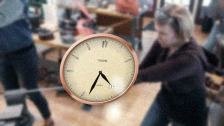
4:33
